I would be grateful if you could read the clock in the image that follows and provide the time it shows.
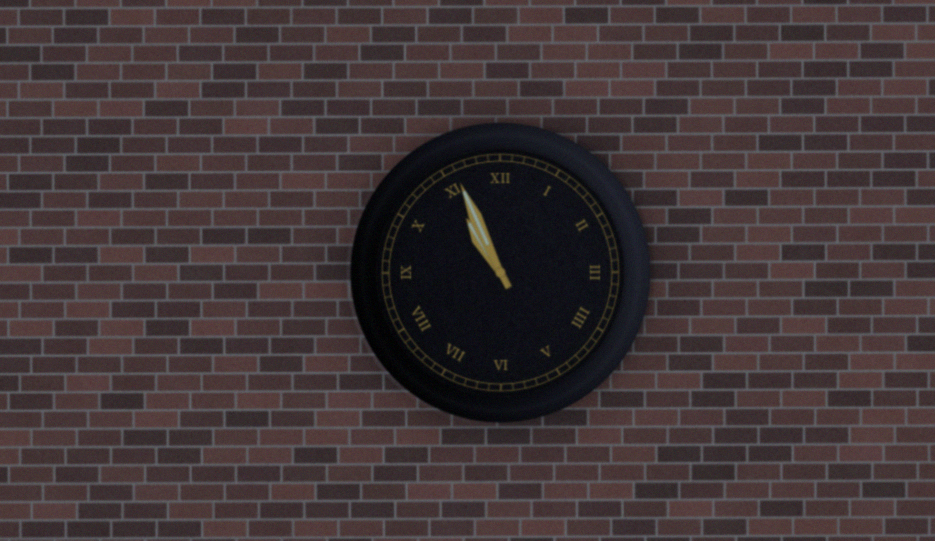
10:56
